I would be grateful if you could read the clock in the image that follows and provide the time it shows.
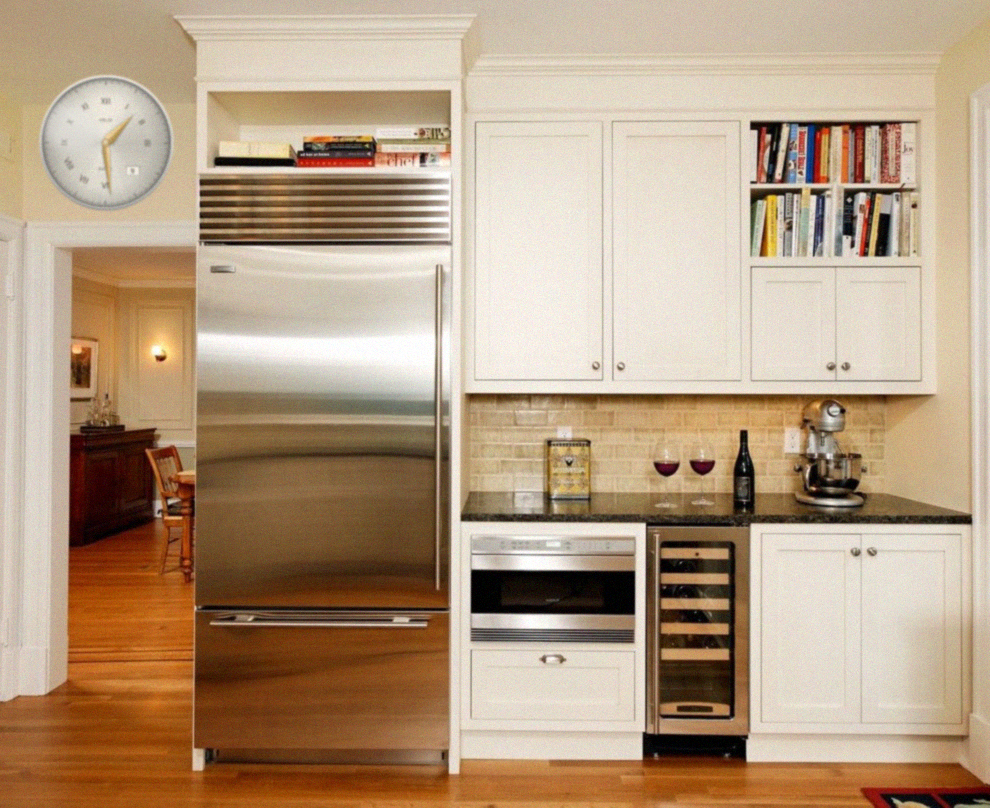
1:29
